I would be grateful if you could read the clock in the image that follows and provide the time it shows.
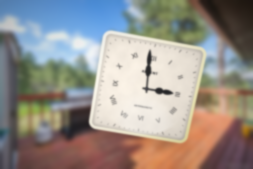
2:59
